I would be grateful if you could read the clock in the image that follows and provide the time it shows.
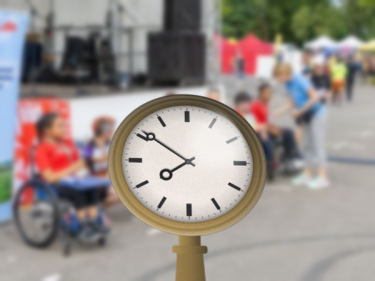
7:51
